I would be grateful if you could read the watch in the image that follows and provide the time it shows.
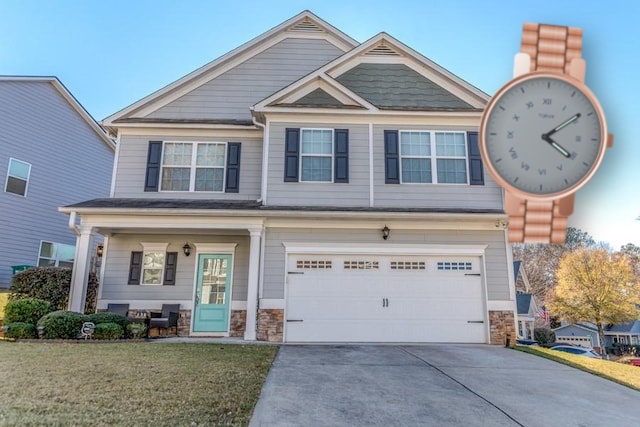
4:09
